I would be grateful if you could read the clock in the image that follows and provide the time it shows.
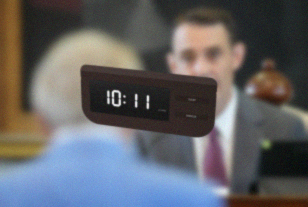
10:11
